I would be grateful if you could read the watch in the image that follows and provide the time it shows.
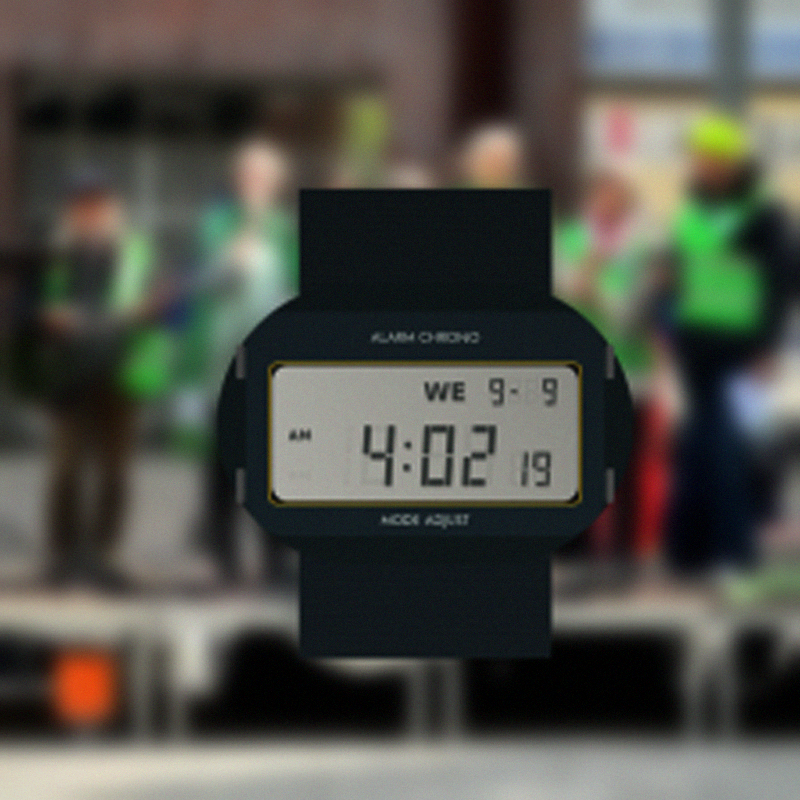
4:02:19
